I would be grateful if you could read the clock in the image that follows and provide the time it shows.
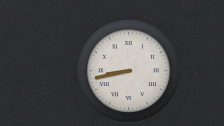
8:43
